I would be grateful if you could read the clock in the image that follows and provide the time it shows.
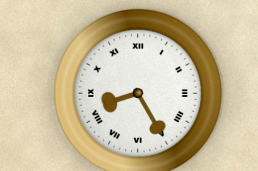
8:25
